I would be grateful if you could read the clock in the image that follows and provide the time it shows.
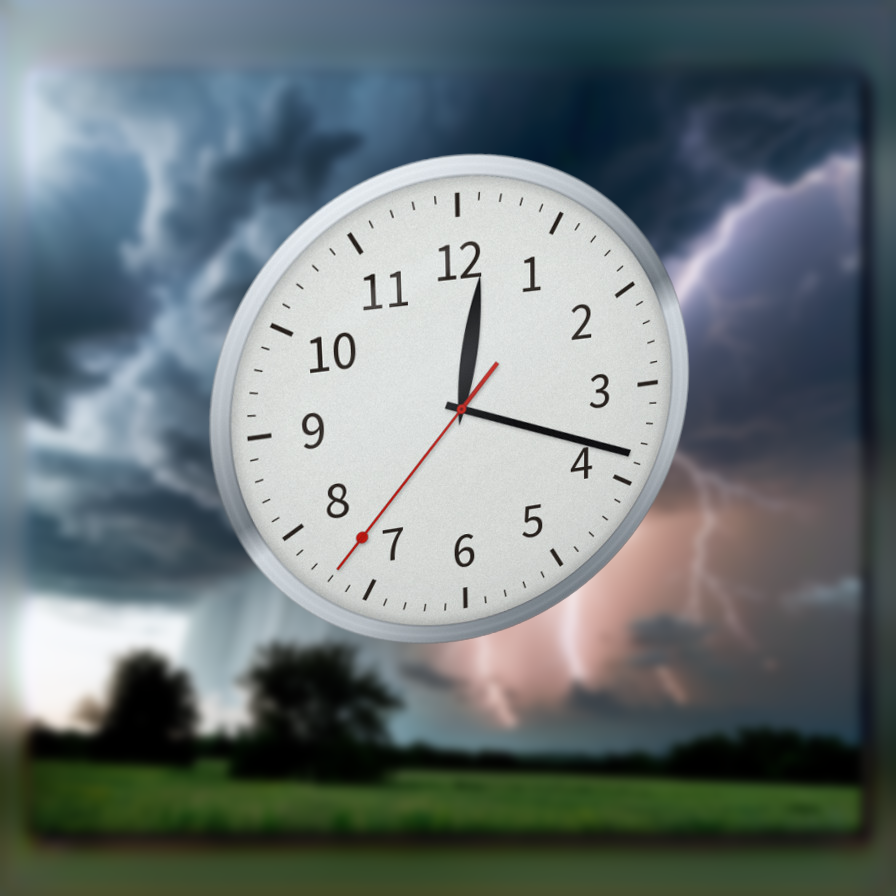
12:18:37
